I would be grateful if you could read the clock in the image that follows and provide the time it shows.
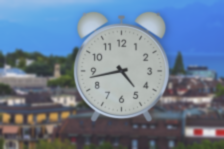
4:43
